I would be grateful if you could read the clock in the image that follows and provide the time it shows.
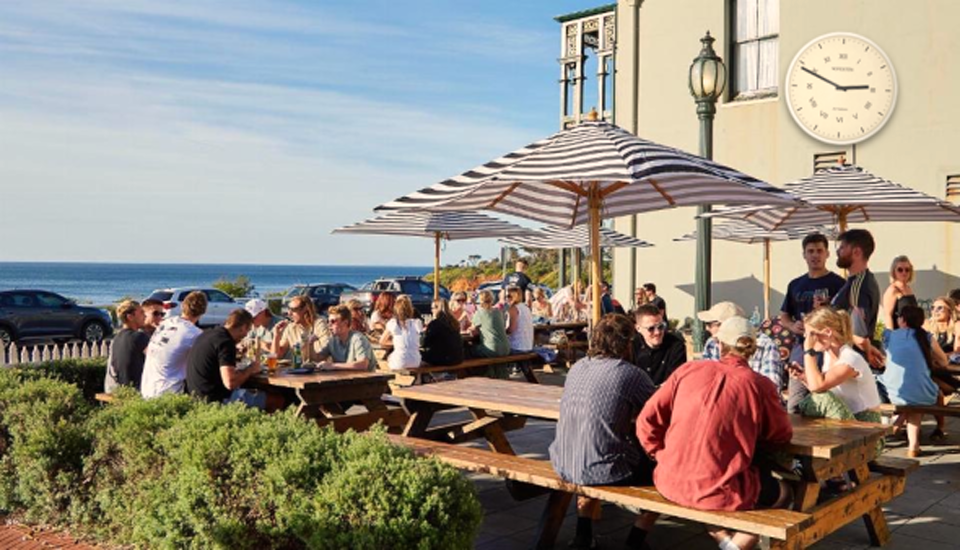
2:49
